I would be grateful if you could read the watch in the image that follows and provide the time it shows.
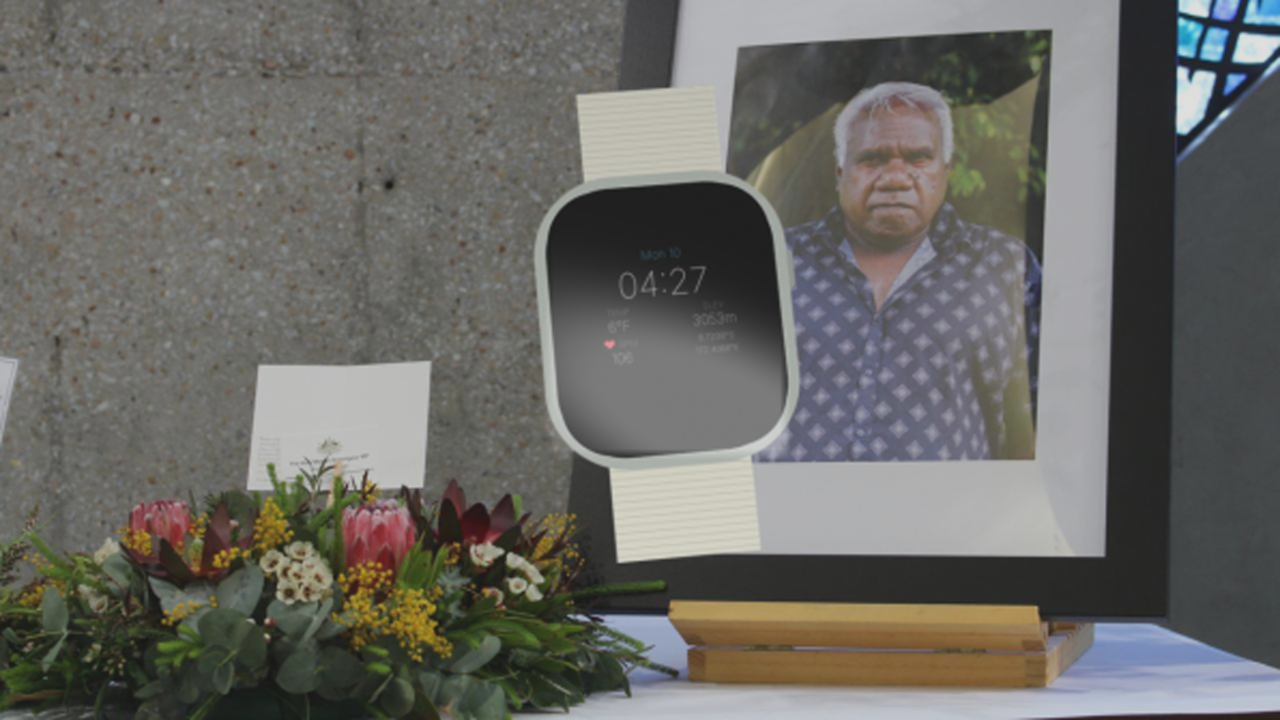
4:27
